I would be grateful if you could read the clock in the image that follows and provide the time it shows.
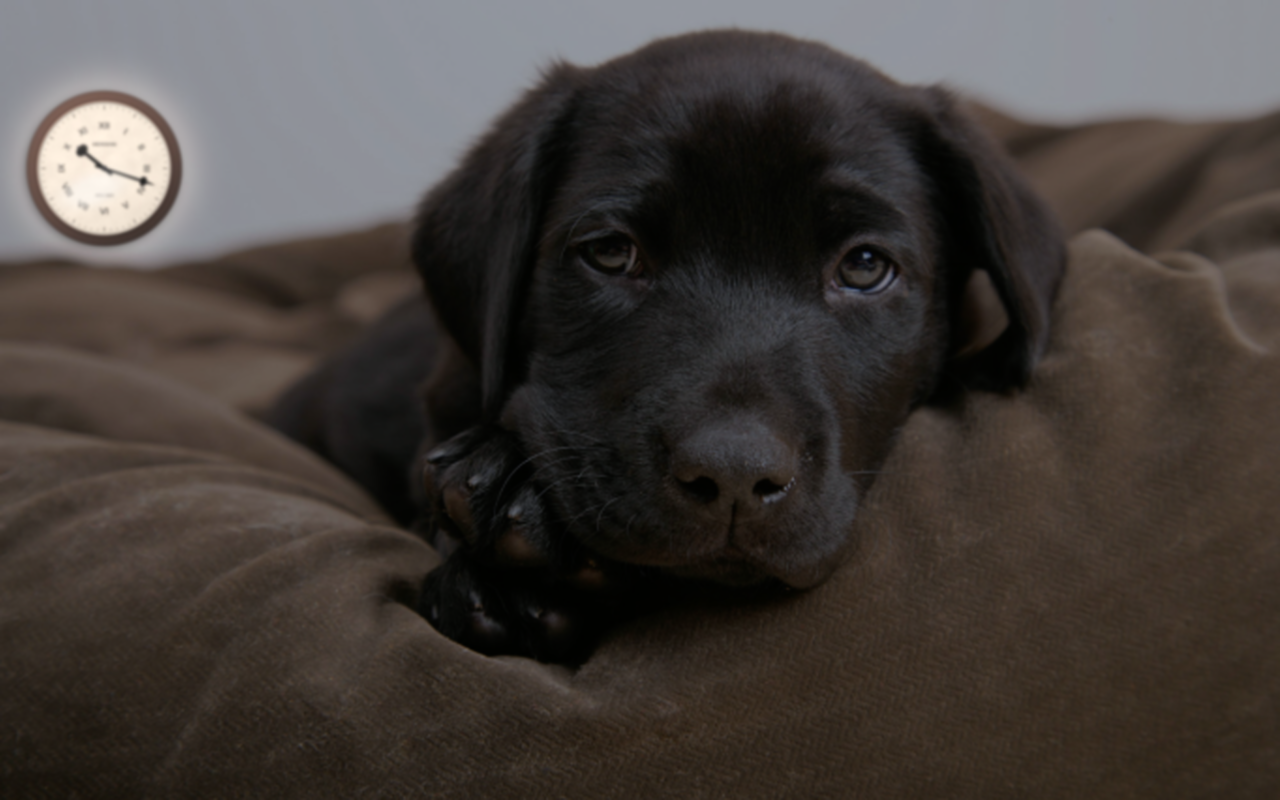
10:18
